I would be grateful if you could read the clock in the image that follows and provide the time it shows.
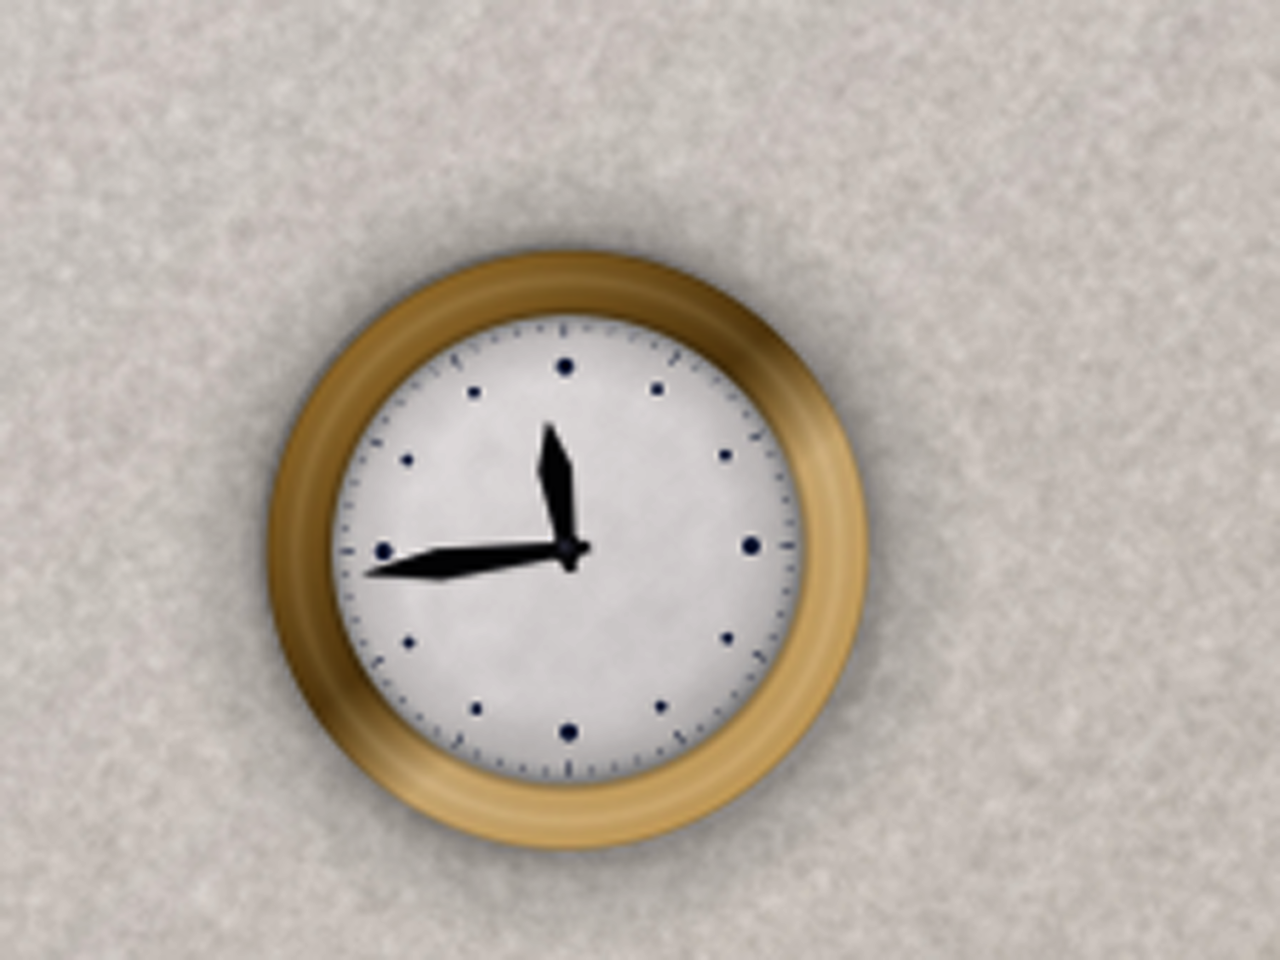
11:44
